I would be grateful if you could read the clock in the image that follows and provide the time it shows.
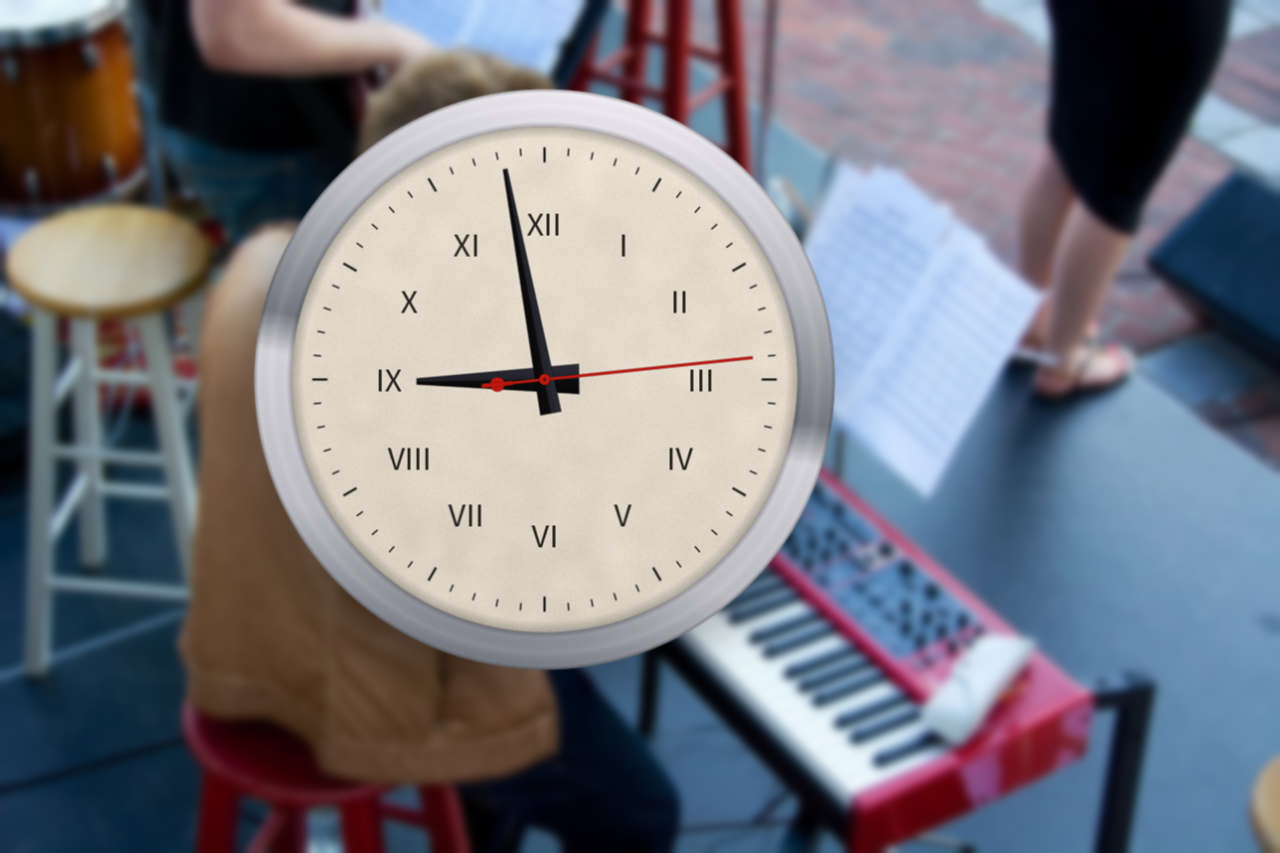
8:58:14
